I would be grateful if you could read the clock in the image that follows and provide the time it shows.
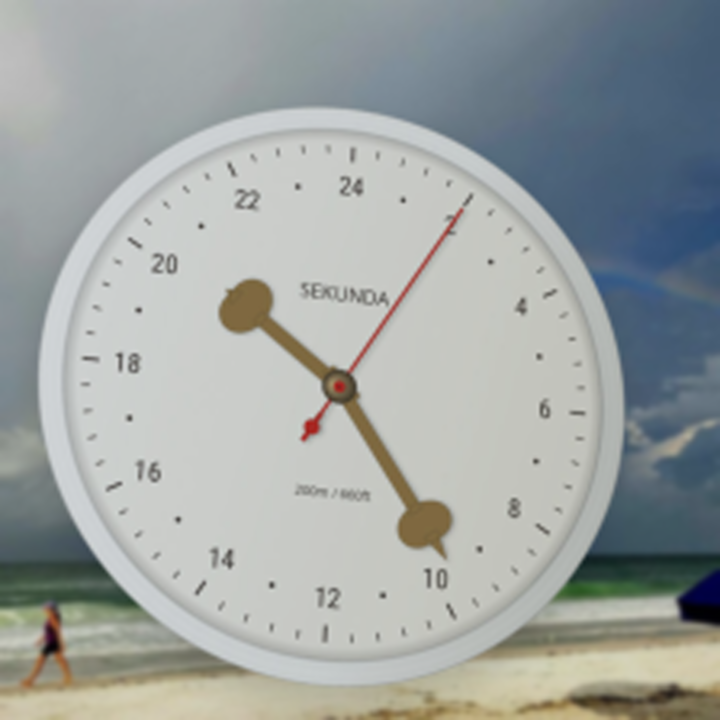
20:24:05
